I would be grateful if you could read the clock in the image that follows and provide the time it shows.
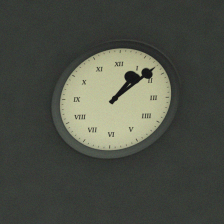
1:08
